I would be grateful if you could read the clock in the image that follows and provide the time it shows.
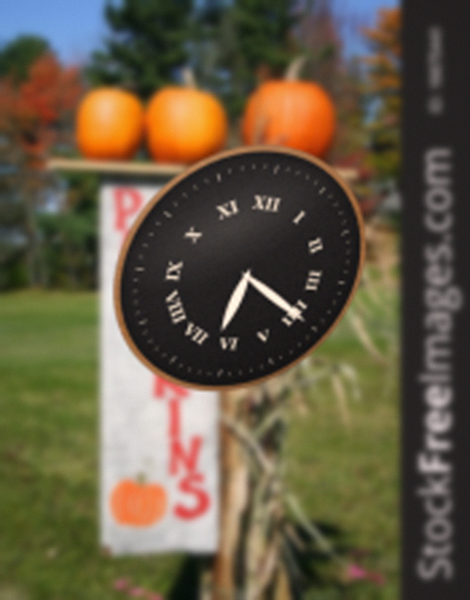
6:20
